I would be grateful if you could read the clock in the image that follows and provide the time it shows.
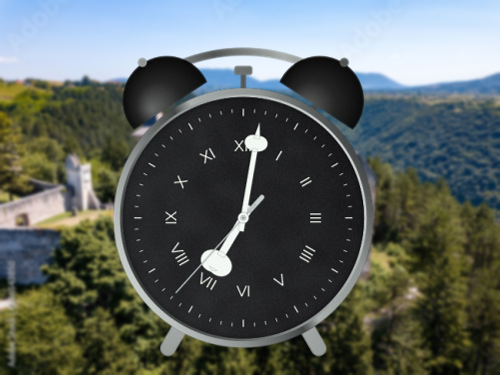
7:01:37
